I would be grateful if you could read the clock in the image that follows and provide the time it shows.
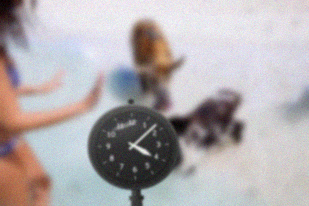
4:08
